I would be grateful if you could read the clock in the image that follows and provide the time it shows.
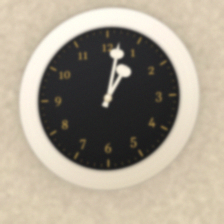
1:02
